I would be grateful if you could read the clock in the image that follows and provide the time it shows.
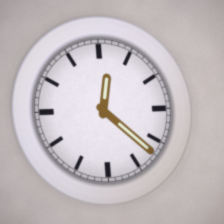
12:22
